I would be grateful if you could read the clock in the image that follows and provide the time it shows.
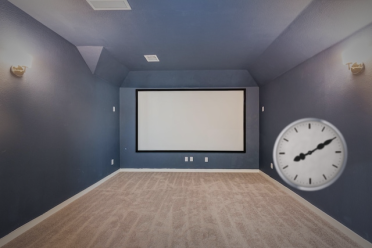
8:10
